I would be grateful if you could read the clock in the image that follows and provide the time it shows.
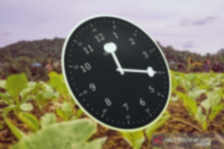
12:20
